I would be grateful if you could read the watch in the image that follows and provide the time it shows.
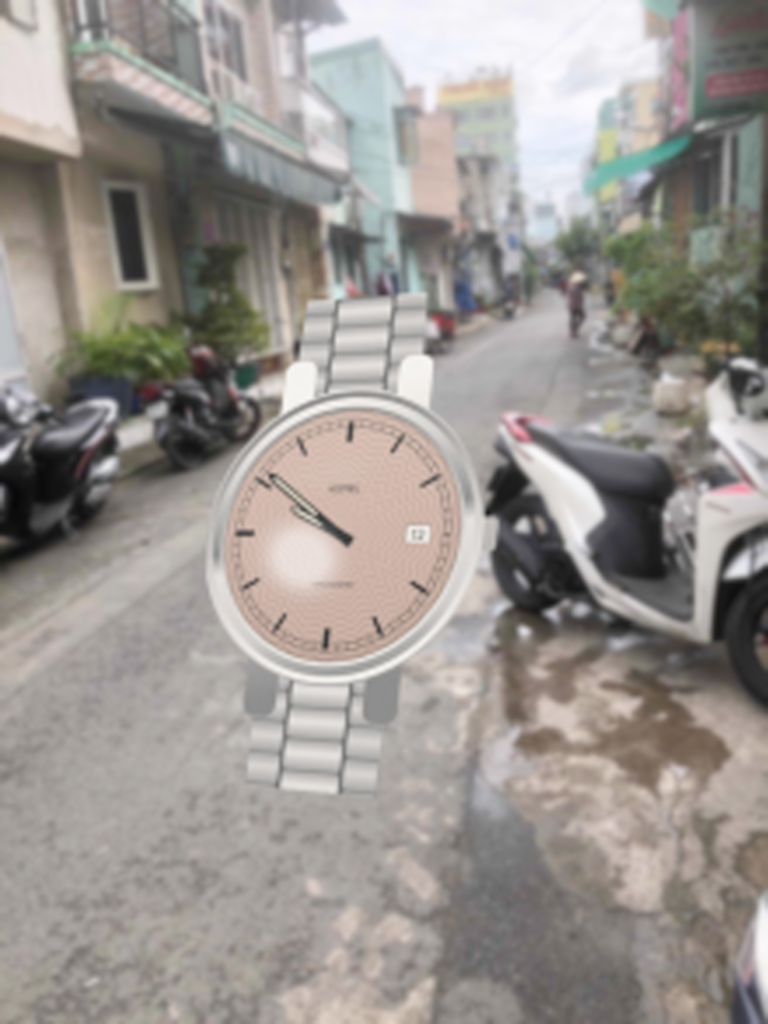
9:51
